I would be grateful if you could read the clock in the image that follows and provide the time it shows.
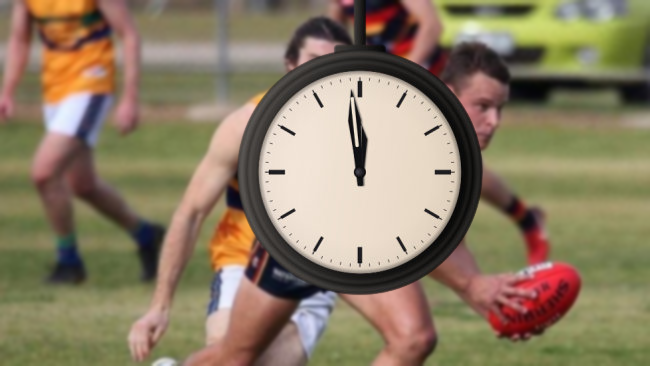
11:59
